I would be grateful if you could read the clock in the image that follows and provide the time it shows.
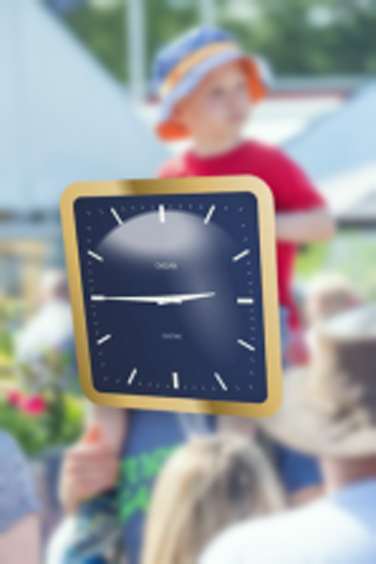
2:45
